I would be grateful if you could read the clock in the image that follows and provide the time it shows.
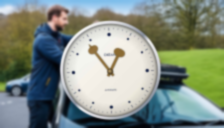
12:54
